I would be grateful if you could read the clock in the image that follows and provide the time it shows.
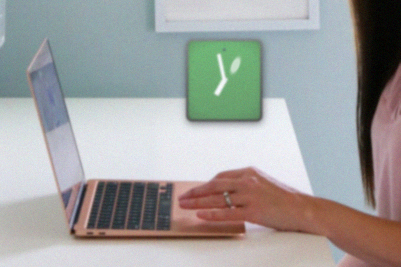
6:58
